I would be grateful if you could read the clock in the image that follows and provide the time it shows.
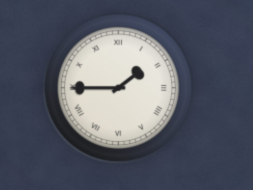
1:45
